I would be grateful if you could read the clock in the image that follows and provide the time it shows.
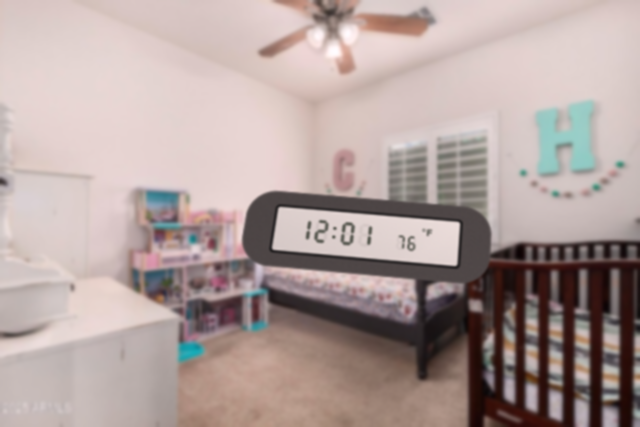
12:01
